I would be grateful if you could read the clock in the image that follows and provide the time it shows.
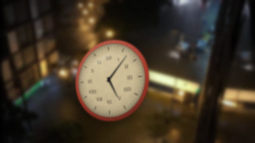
5:07
